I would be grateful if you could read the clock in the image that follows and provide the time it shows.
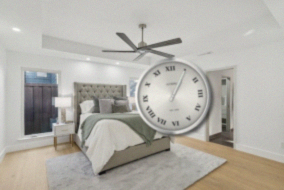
1:05
